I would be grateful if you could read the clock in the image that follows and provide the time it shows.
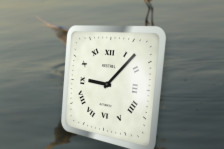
9:07
